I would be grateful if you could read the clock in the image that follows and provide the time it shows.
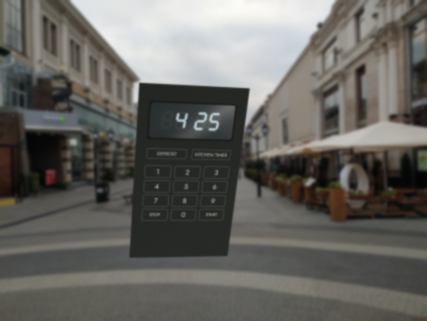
4:25
